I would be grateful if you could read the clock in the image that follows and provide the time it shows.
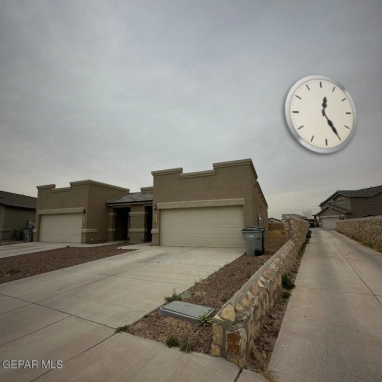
12:25
